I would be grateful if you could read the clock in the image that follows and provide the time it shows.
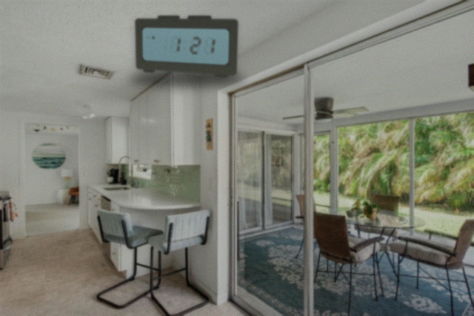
1:21
